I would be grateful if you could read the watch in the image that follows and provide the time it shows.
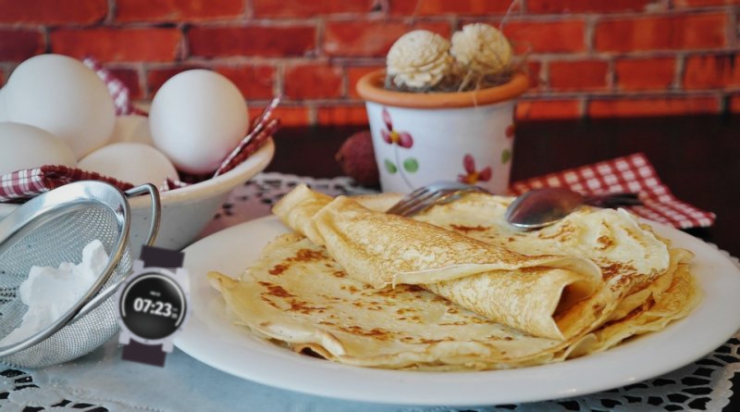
7:23
